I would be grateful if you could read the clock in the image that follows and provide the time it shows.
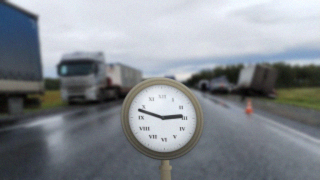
2:48
